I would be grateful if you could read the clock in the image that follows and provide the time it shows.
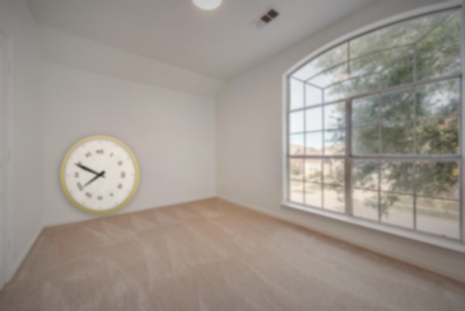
7:49
